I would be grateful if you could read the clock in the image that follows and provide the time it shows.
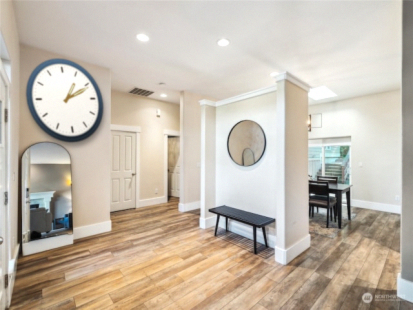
1:11
